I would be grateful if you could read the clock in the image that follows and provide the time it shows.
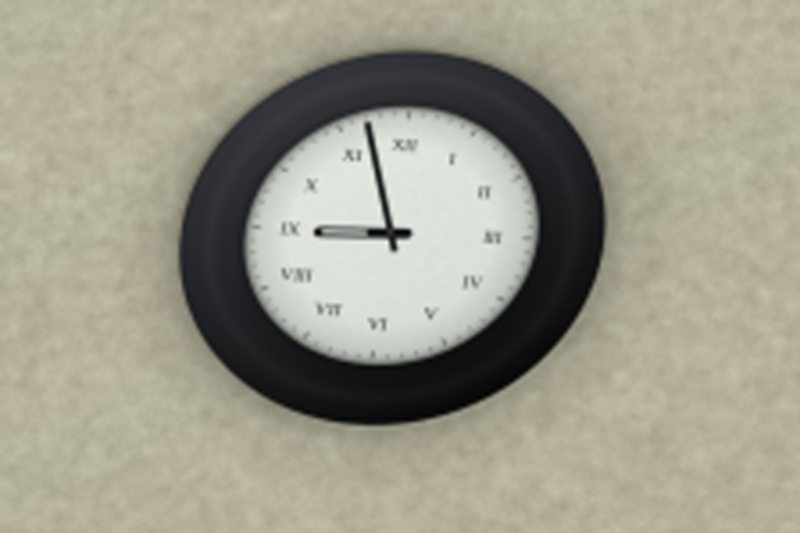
8:57
